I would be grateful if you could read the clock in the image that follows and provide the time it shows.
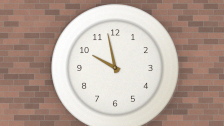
9:58
